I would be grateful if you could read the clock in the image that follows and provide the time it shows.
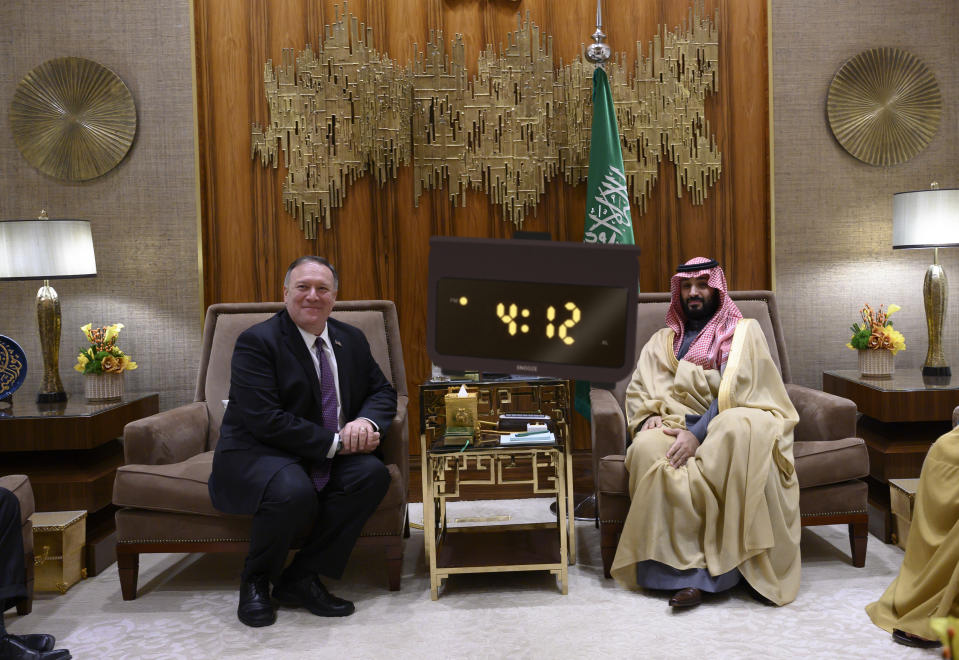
4:12
